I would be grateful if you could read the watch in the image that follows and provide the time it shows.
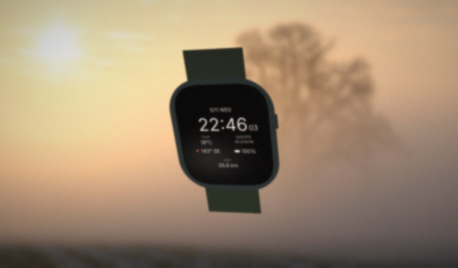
22:46
